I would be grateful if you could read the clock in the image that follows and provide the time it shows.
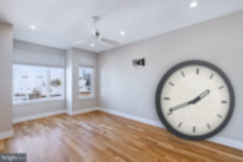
1:41
